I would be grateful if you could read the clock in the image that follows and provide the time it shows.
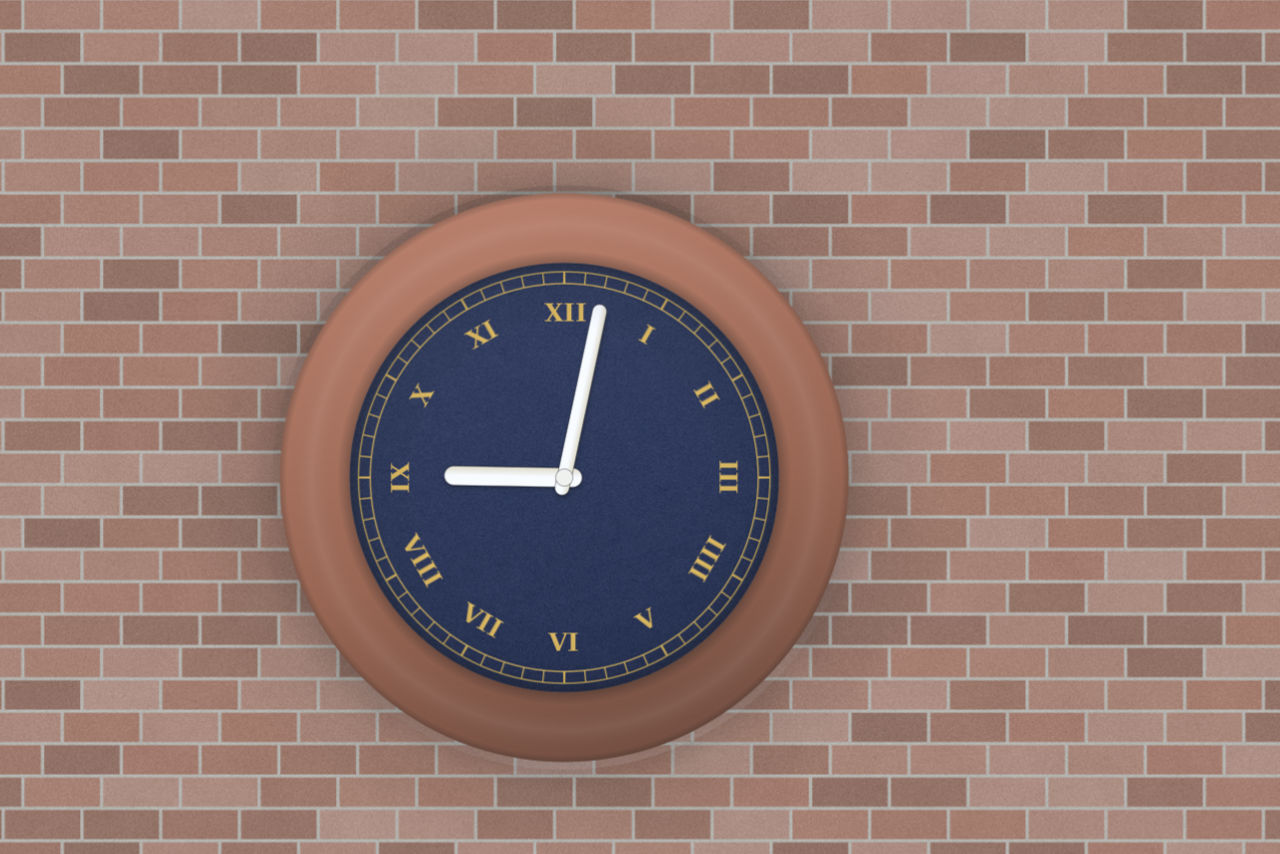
9:02
